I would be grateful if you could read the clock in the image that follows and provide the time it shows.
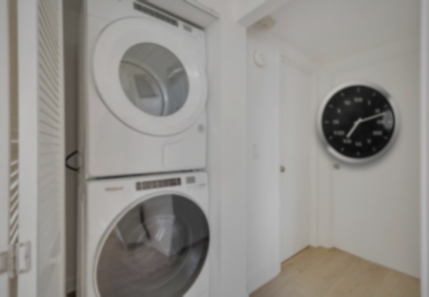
7:12
